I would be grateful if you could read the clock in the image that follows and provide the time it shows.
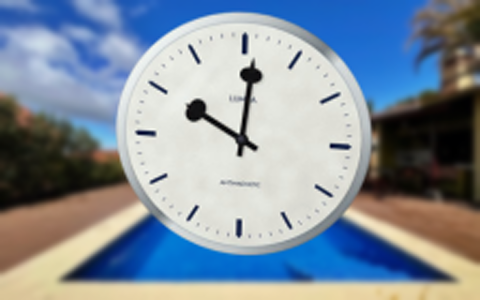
10:01
